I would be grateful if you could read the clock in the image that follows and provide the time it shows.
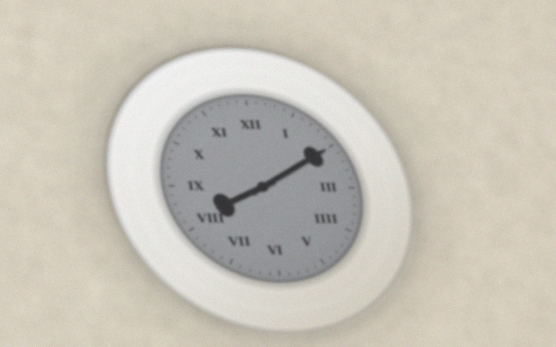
8:10
